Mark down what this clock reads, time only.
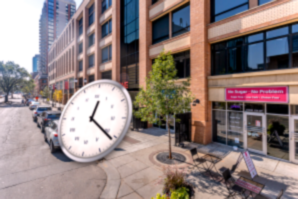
12:21
